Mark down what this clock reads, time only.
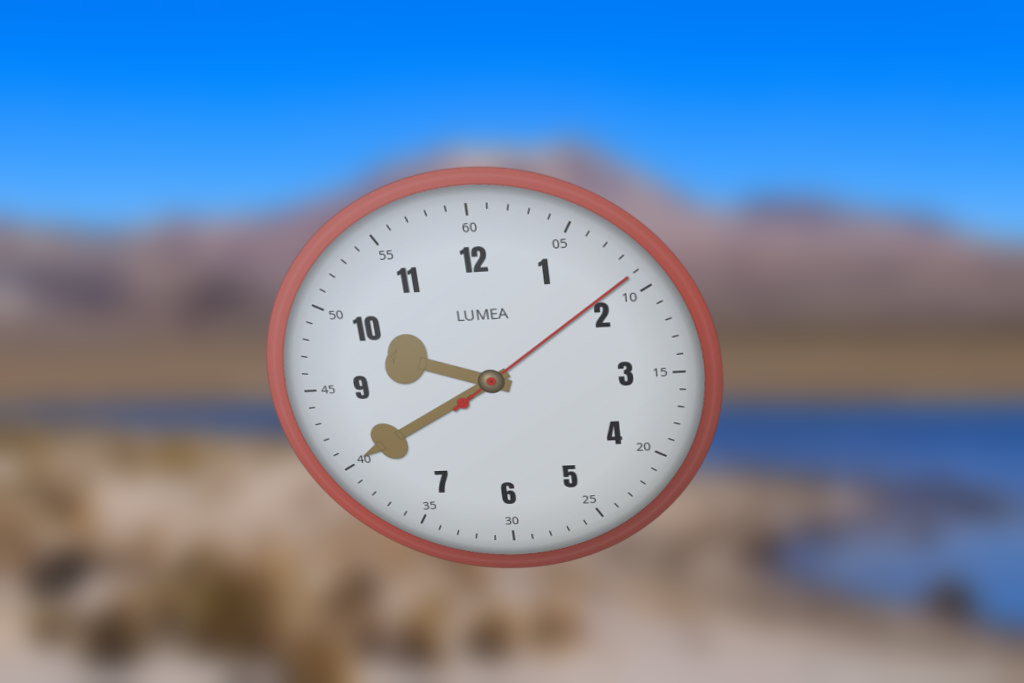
9:40:09
